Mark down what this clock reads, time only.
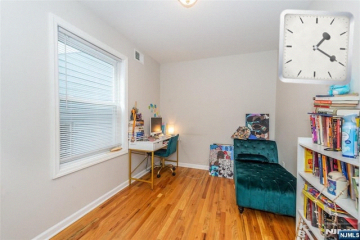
1:20
